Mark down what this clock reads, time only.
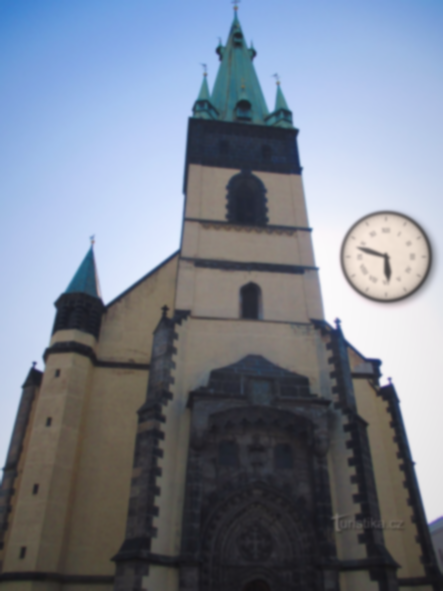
5:48
